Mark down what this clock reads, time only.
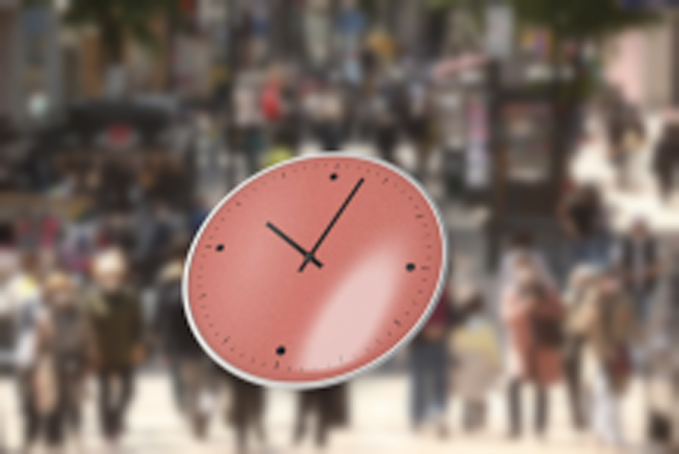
10:03
